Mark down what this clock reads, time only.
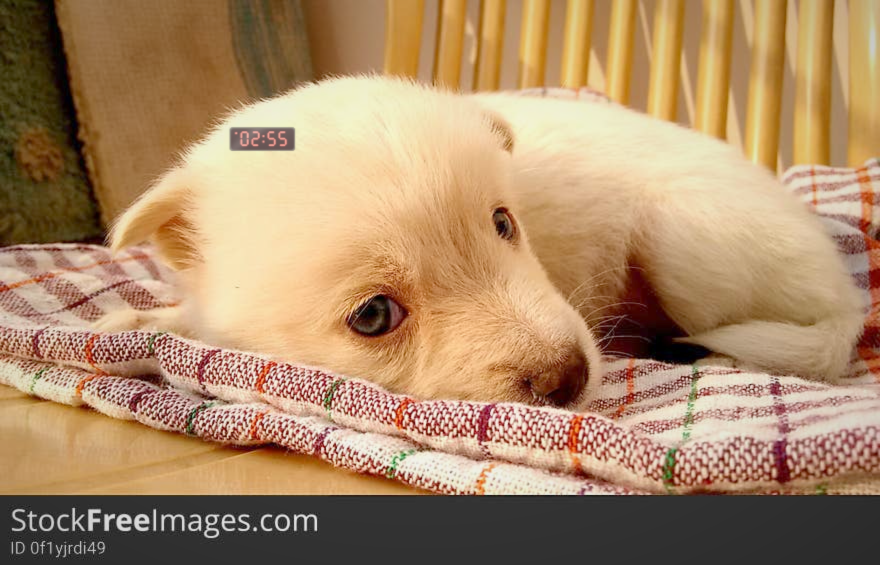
2:55
